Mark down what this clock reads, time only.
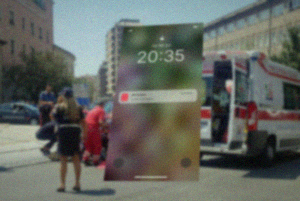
20:35
